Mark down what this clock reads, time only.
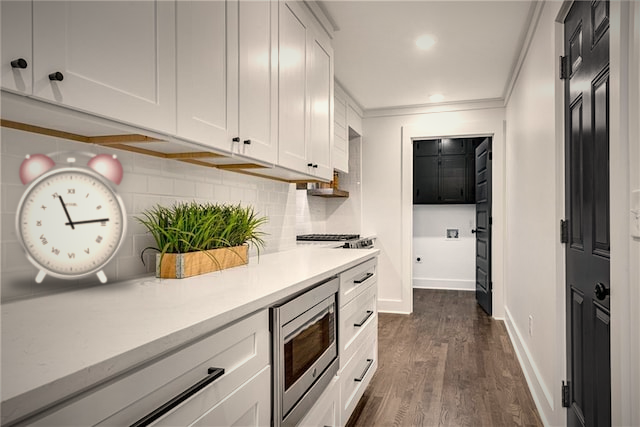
11:14
